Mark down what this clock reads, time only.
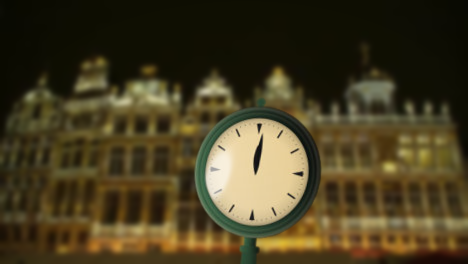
12:01
